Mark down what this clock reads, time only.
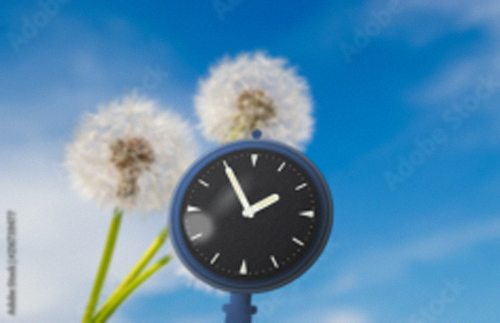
1:55
